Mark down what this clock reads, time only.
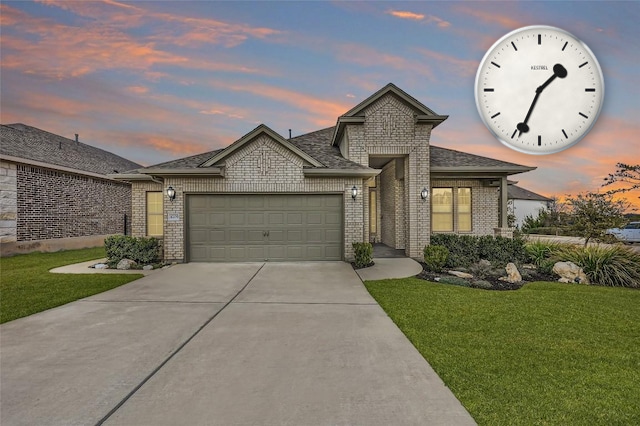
1:34
